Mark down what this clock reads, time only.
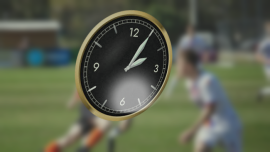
2:05
